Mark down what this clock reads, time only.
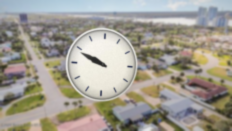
9:49
